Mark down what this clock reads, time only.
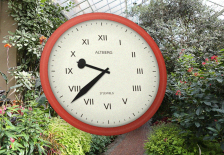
9:38
